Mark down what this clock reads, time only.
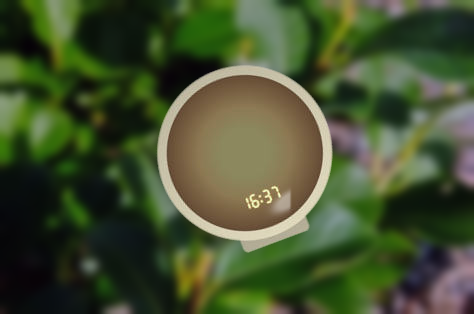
16:37
